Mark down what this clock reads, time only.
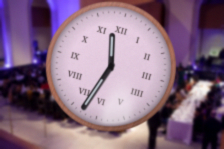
11:33
